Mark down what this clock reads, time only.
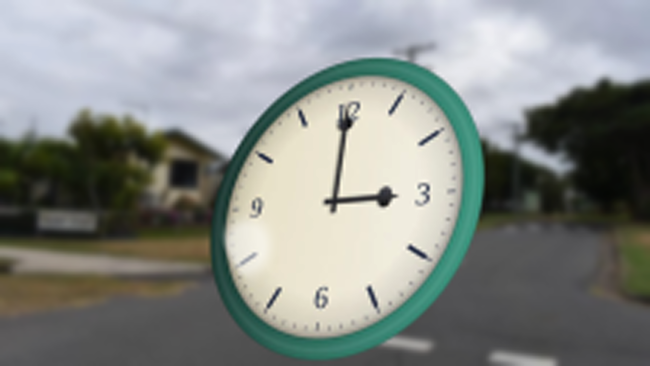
3:00
